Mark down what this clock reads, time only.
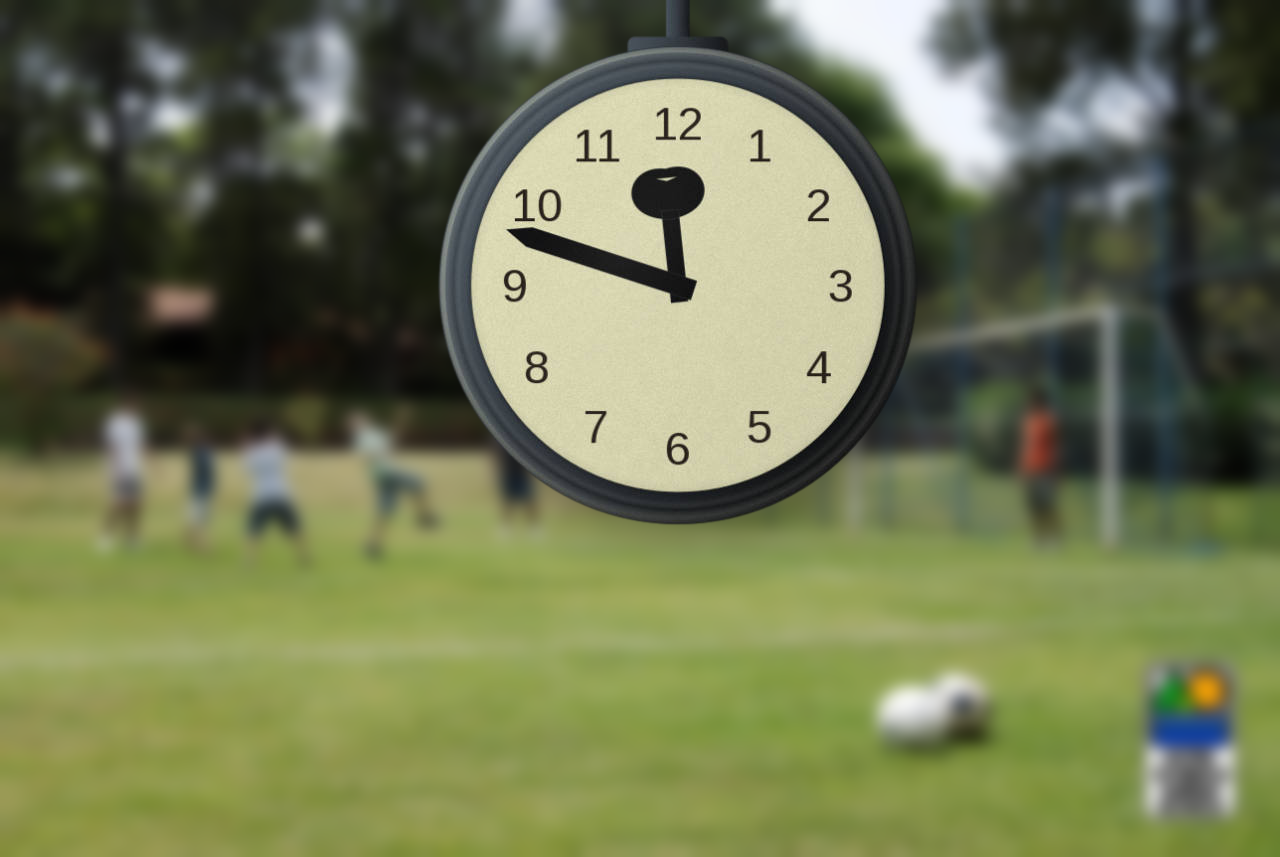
11:48
